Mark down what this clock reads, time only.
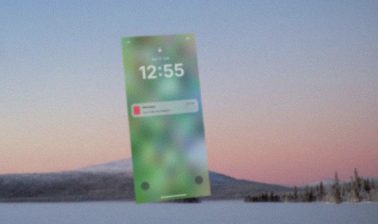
12:55
